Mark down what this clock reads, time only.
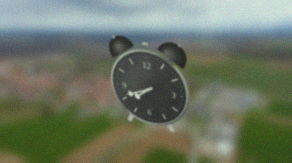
7:41
